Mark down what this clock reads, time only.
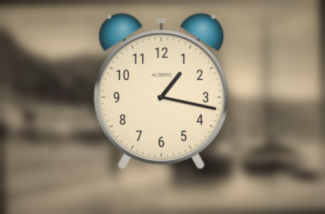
1:17
